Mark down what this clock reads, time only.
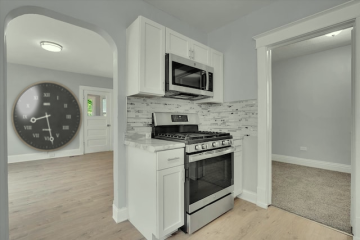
8:28
